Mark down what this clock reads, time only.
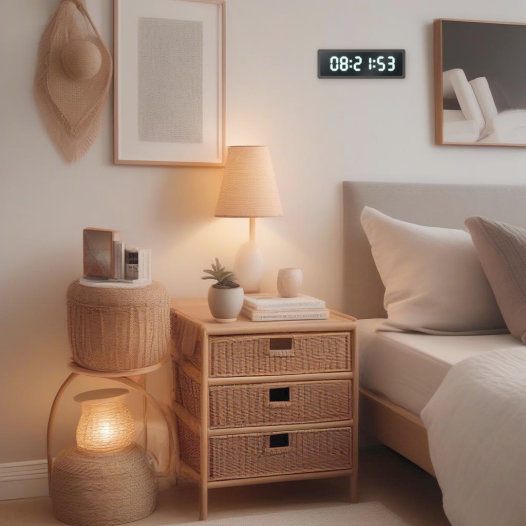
8:21:53
